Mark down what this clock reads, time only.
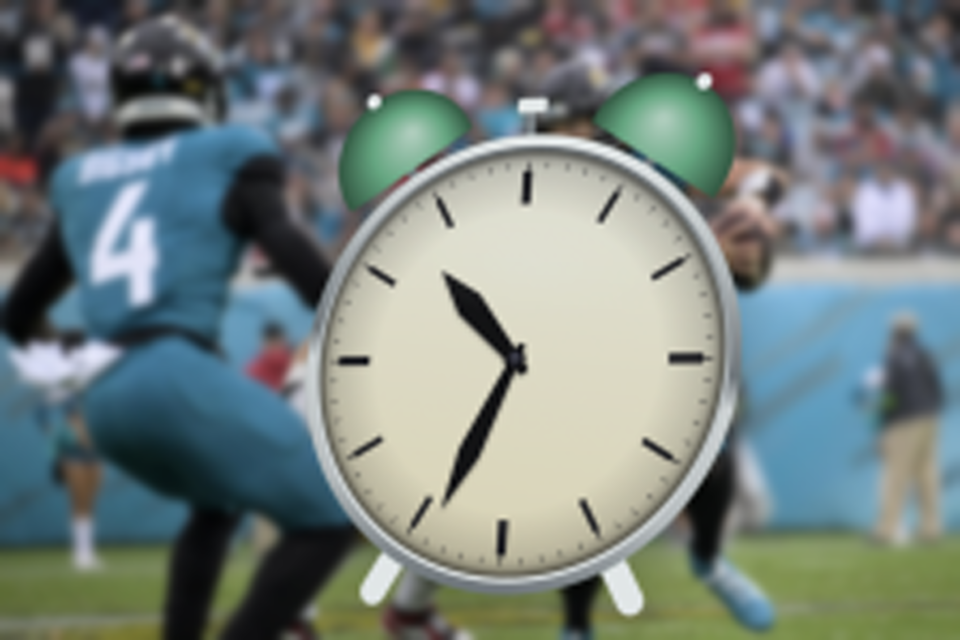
10:34
